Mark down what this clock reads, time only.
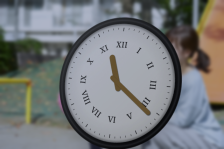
11:21
